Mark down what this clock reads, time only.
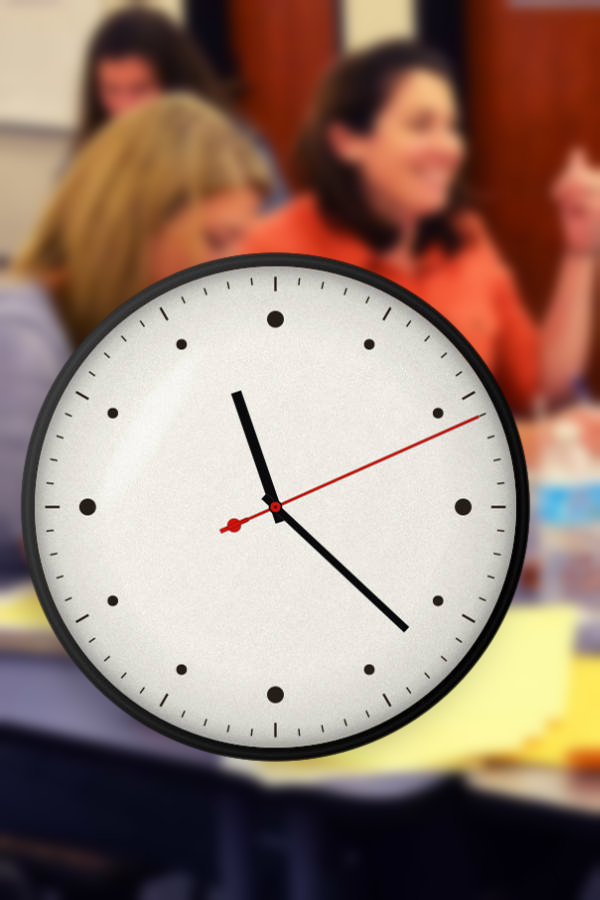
11:22:11
